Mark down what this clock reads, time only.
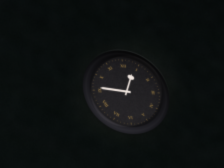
12:46
